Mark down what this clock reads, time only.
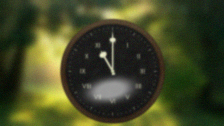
11:00
